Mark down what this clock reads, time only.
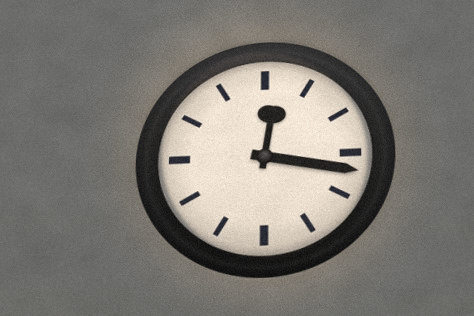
12:17
